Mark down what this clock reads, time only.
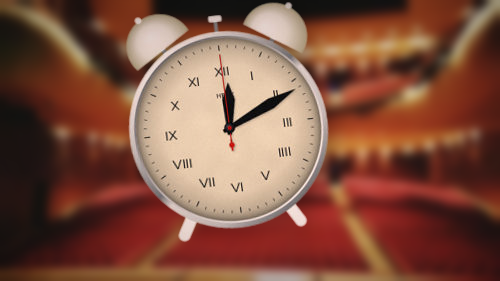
12:11:00
